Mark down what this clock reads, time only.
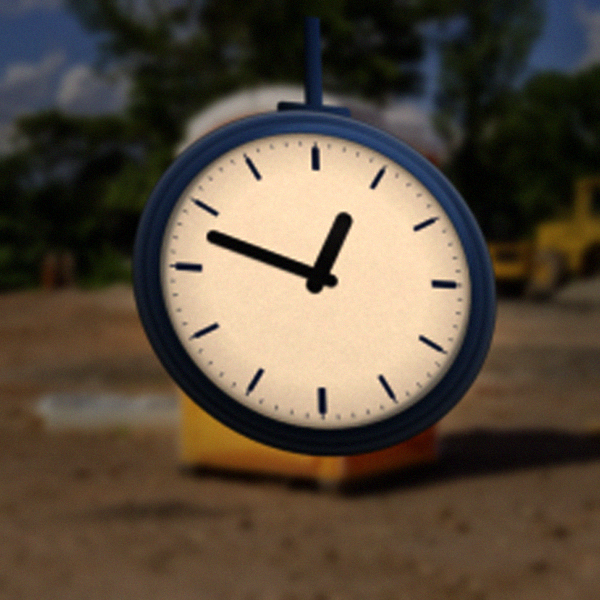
12:48
